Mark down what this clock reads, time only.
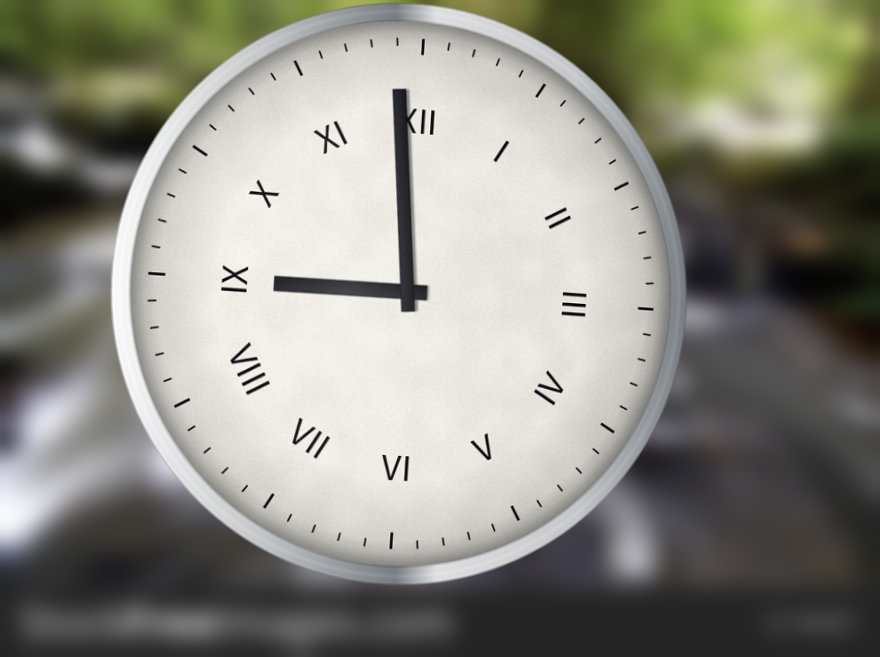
8:59
